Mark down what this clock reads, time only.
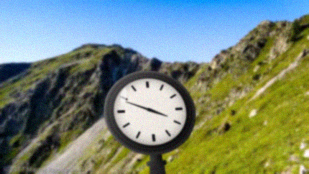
3:49
